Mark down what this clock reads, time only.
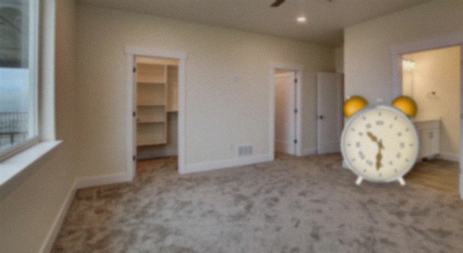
10:31
